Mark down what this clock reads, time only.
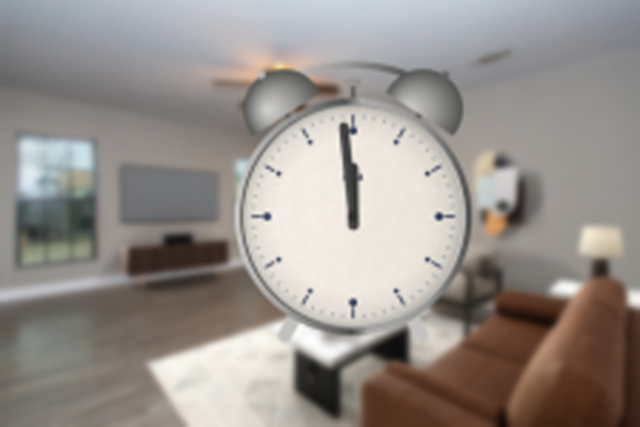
11:59
